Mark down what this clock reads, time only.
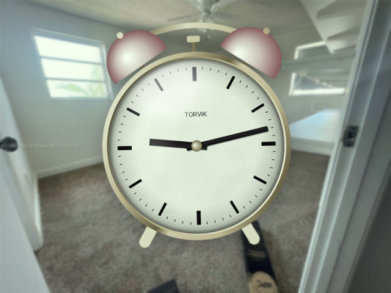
9:13
